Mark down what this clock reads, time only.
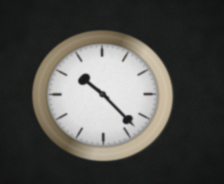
10:23
